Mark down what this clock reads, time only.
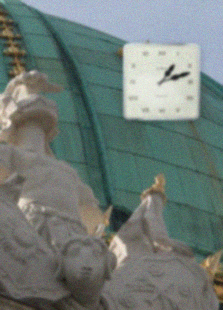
1:12
